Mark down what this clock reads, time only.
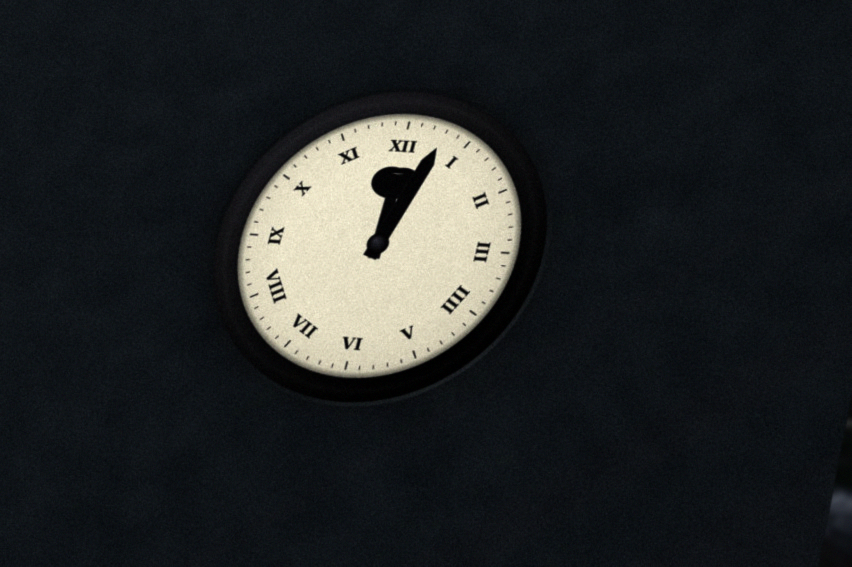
12:03
